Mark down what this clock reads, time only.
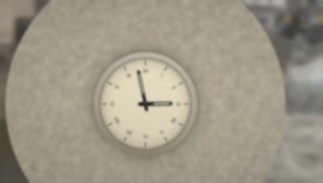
2:58
